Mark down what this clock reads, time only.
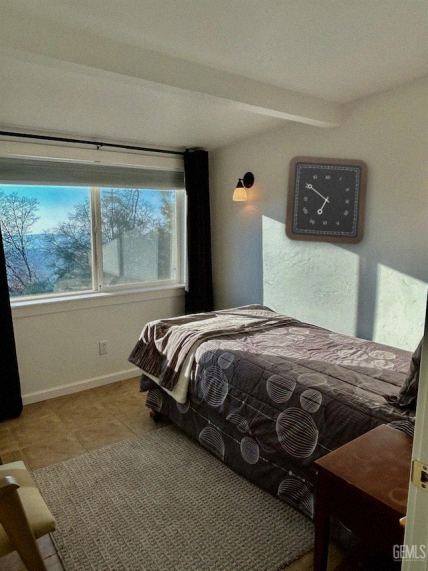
6:51
